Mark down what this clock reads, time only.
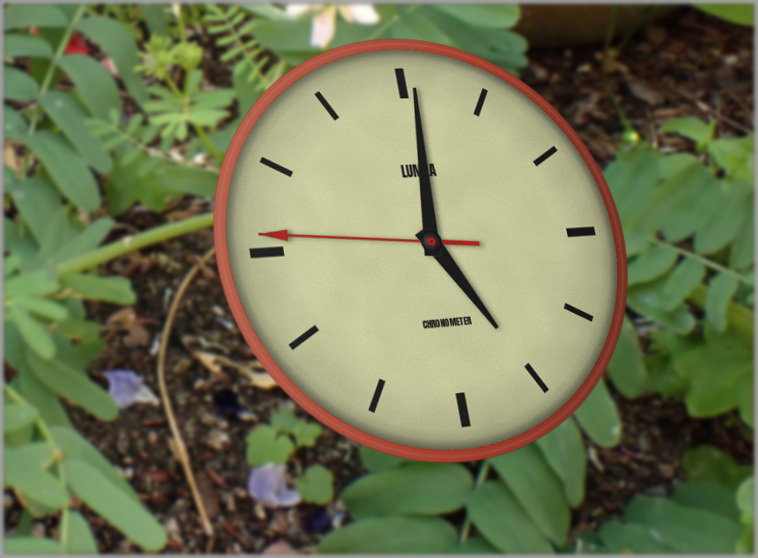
5:00:46
